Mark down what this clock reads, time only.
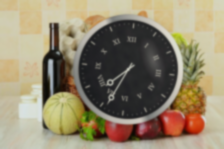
7:34
